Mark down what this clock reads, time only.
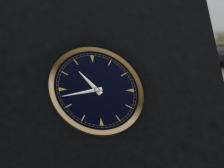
10:43
